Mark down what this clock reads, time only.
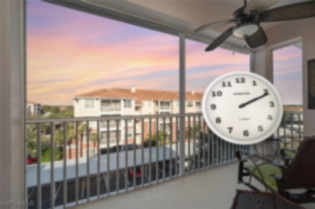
2:11
